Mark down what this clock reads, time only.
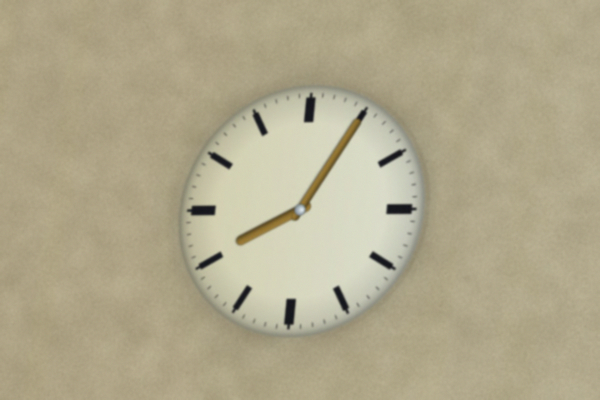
8:05
